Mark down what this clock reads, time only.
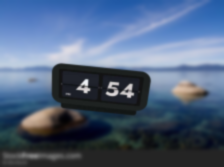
4:54
